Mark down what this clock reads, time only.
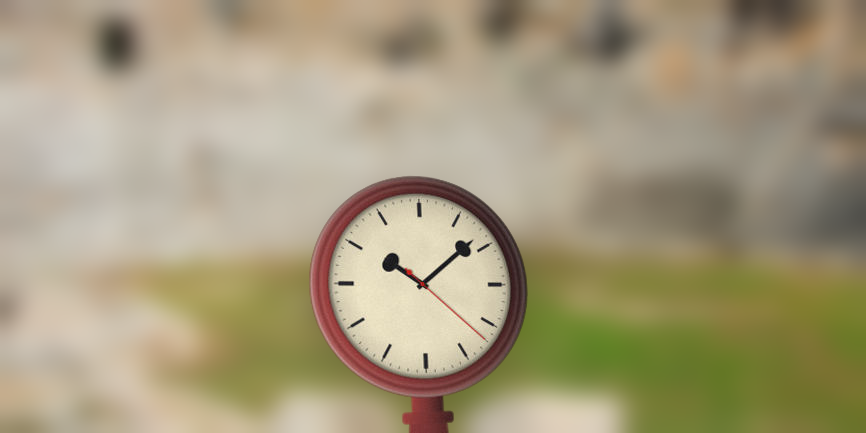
10:08:22
